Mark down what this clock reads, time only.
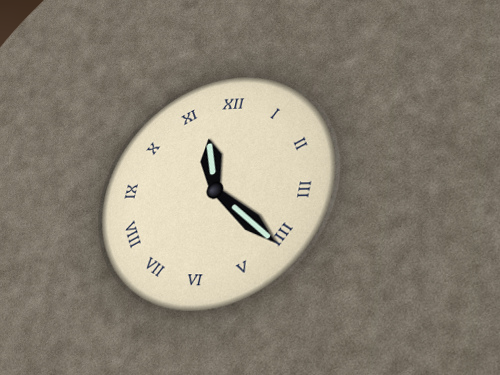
11:21
